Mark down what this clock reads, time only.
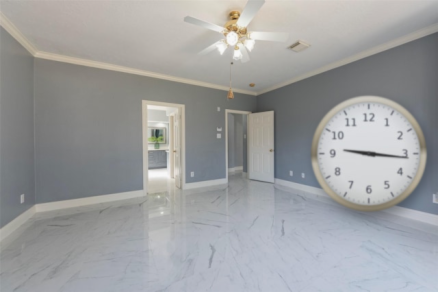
9:16
